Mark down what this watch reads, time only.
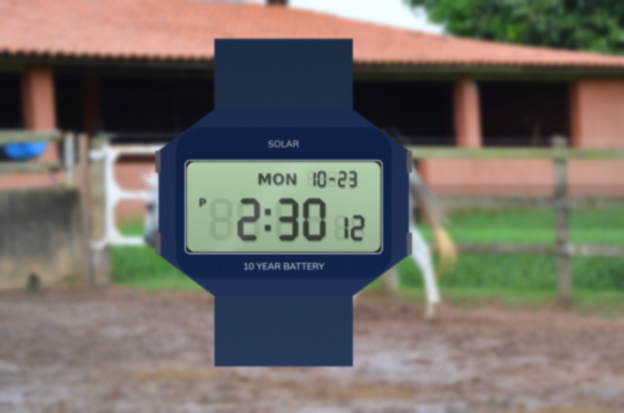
2:30:12
